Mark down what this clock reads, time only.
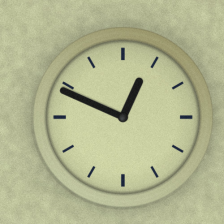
12:49
